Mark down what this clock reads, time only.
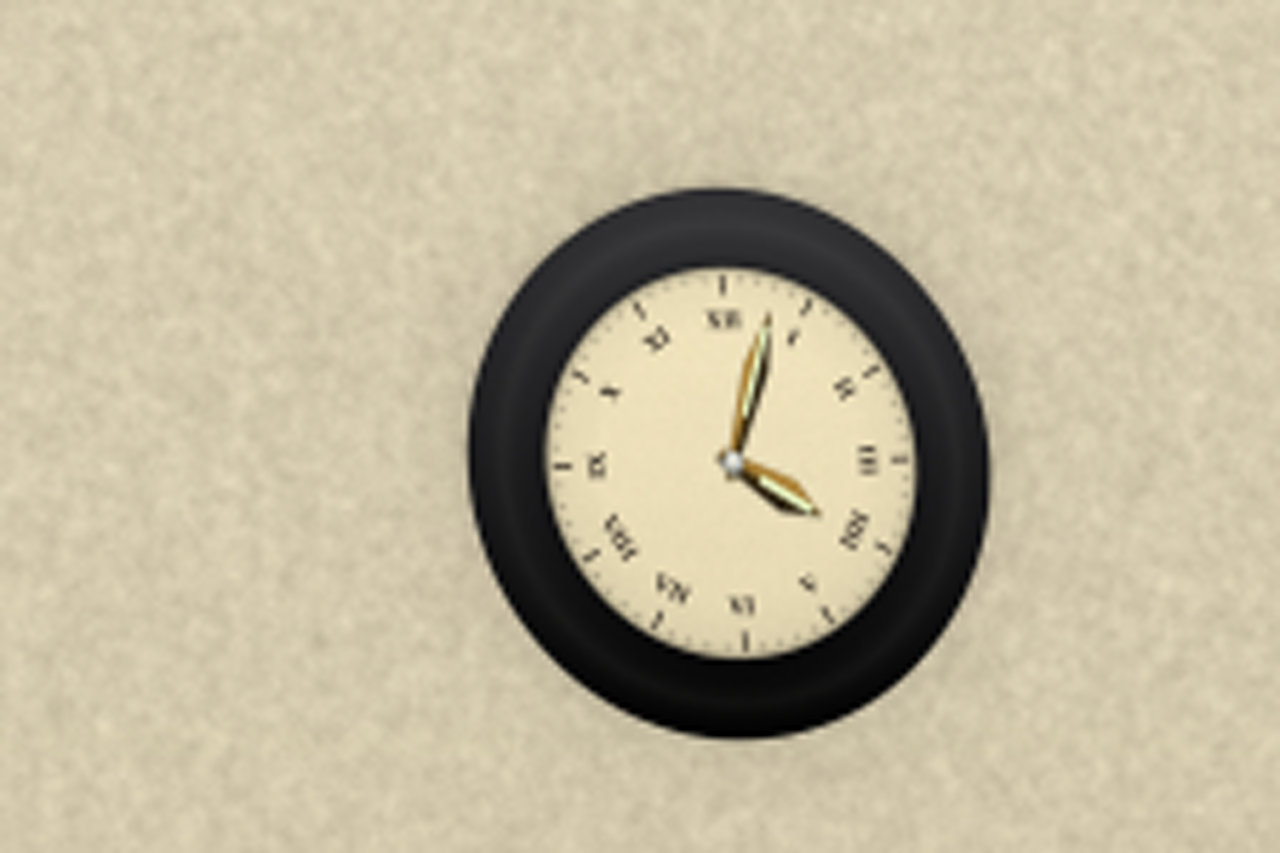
4:03
